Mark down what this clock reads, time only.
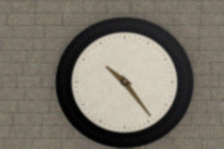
10:24
